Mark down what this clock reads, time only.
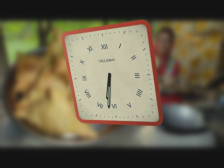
6:32
